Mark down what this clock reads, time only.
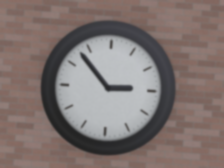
2:53
